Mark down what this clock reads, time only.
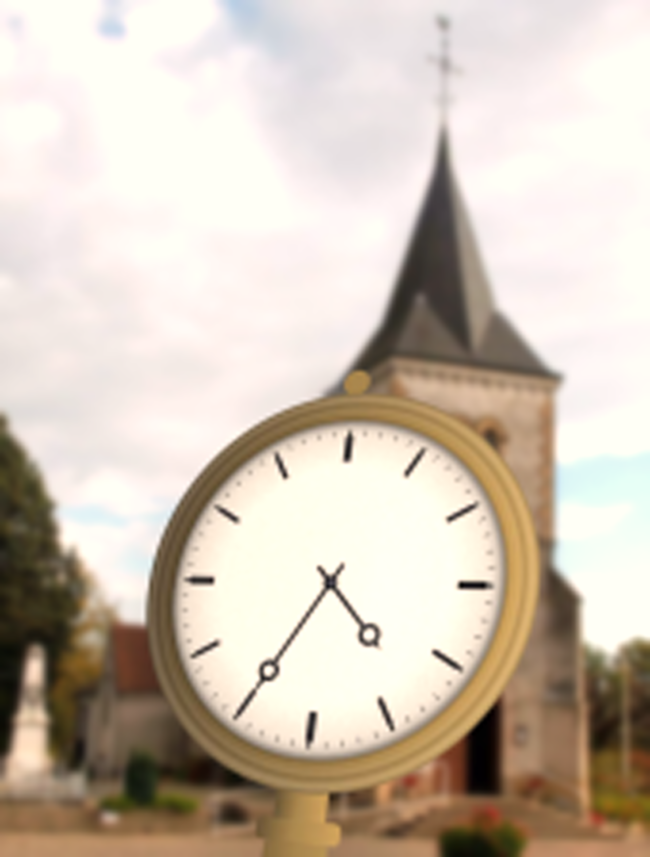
4:35
